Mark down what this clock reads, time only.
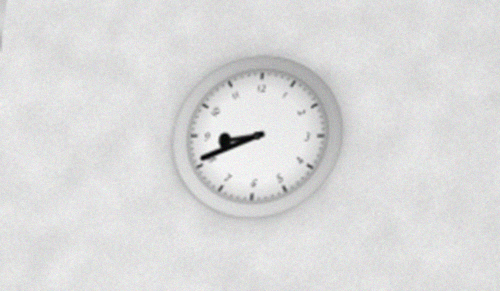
8:41
